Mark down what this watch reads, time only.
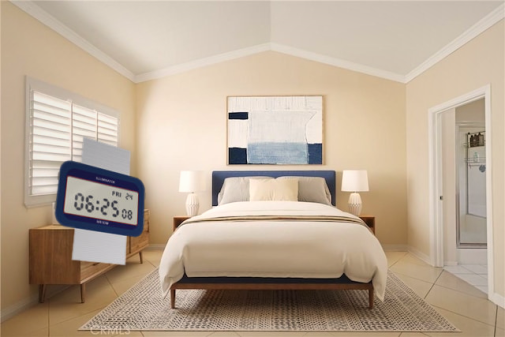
6:25:08
